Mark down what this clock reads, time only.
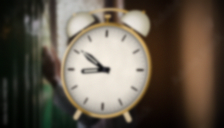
8:51
